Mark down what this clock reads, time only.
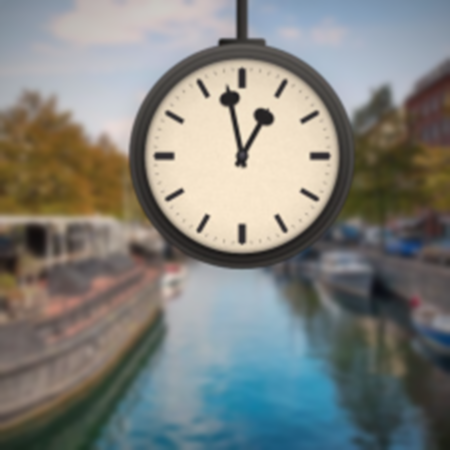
12:58
